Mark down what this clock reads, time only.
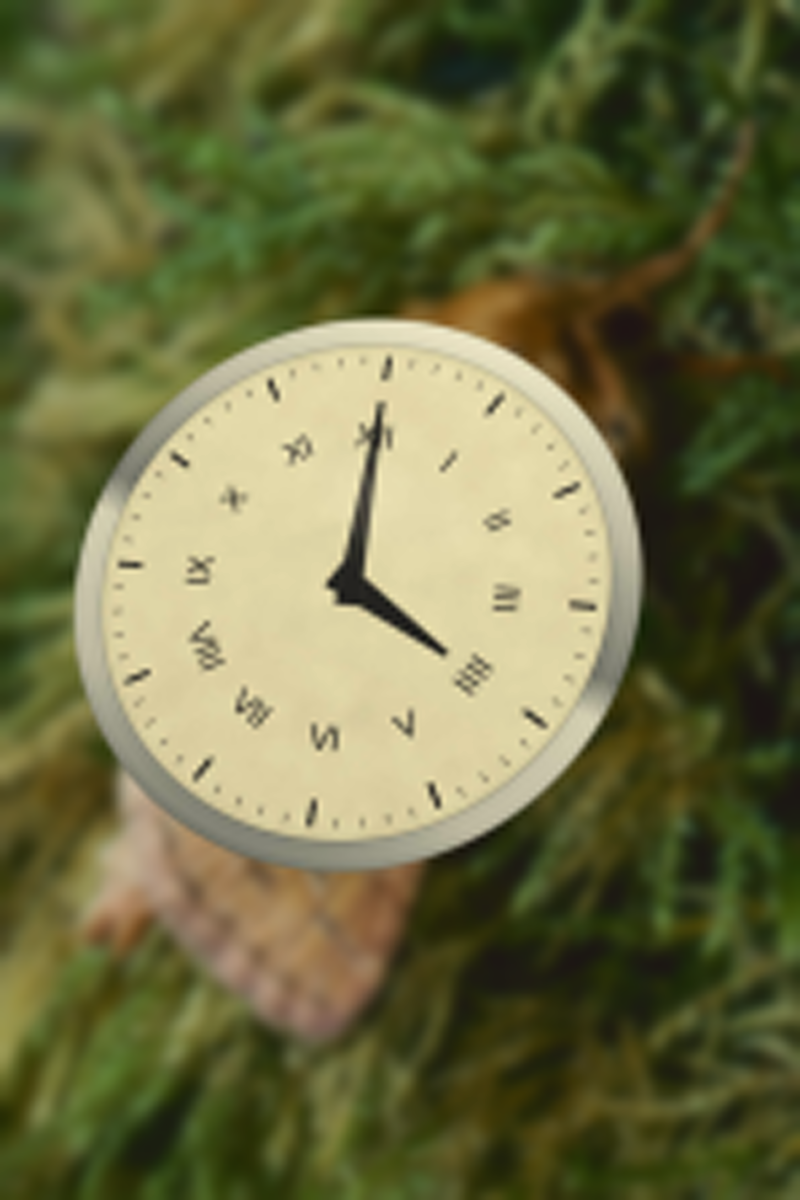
4:00
